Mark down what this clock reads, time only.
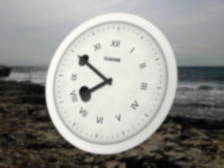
7:50
